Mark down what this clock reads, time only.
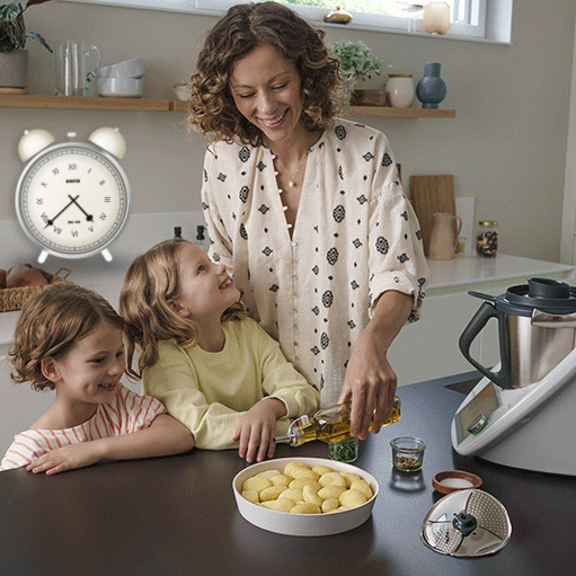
4:38
